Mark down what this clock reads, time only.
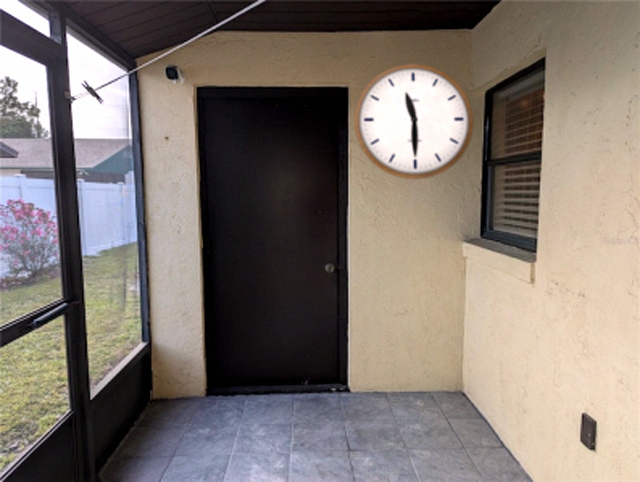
11:30
